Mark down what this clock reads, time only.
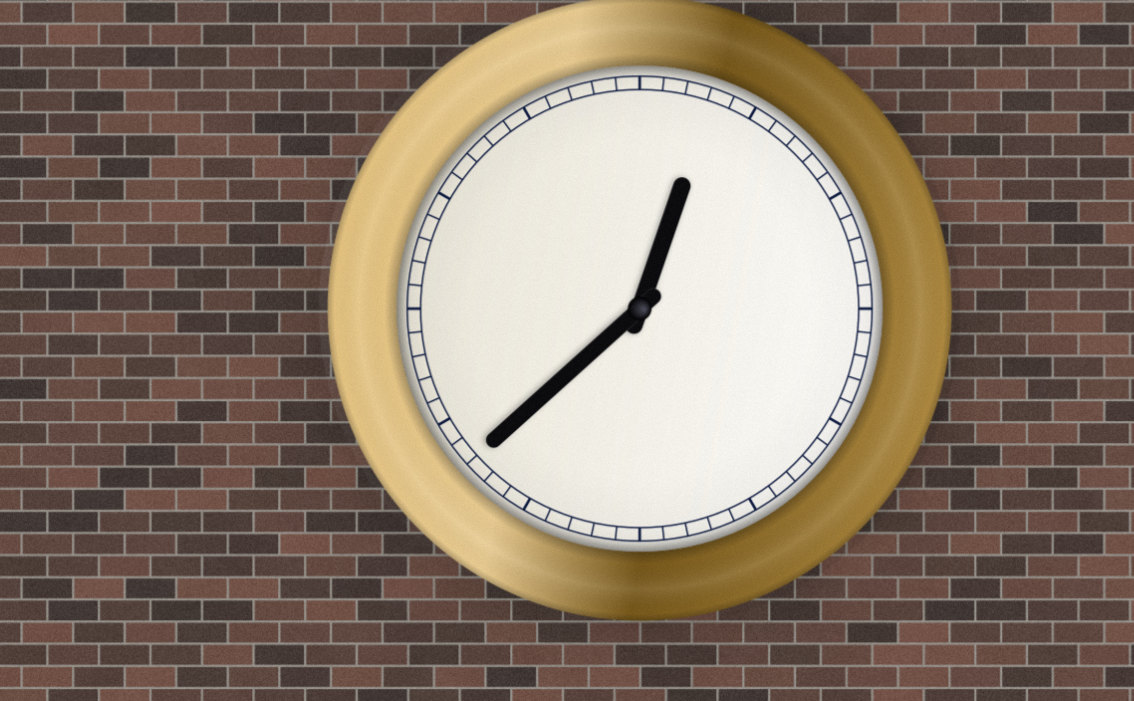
12:38
